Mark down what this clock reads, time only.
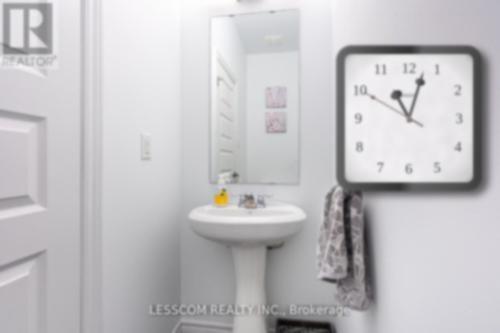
11:02:50
